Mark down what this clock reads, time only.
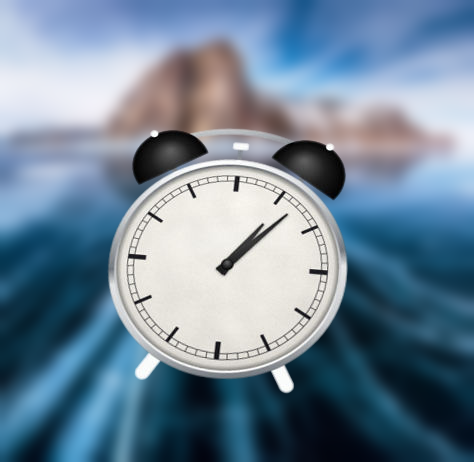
1:07
